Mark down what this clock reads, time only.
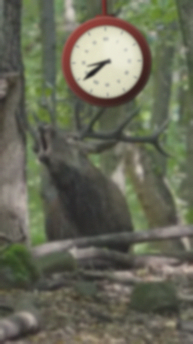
8:39
